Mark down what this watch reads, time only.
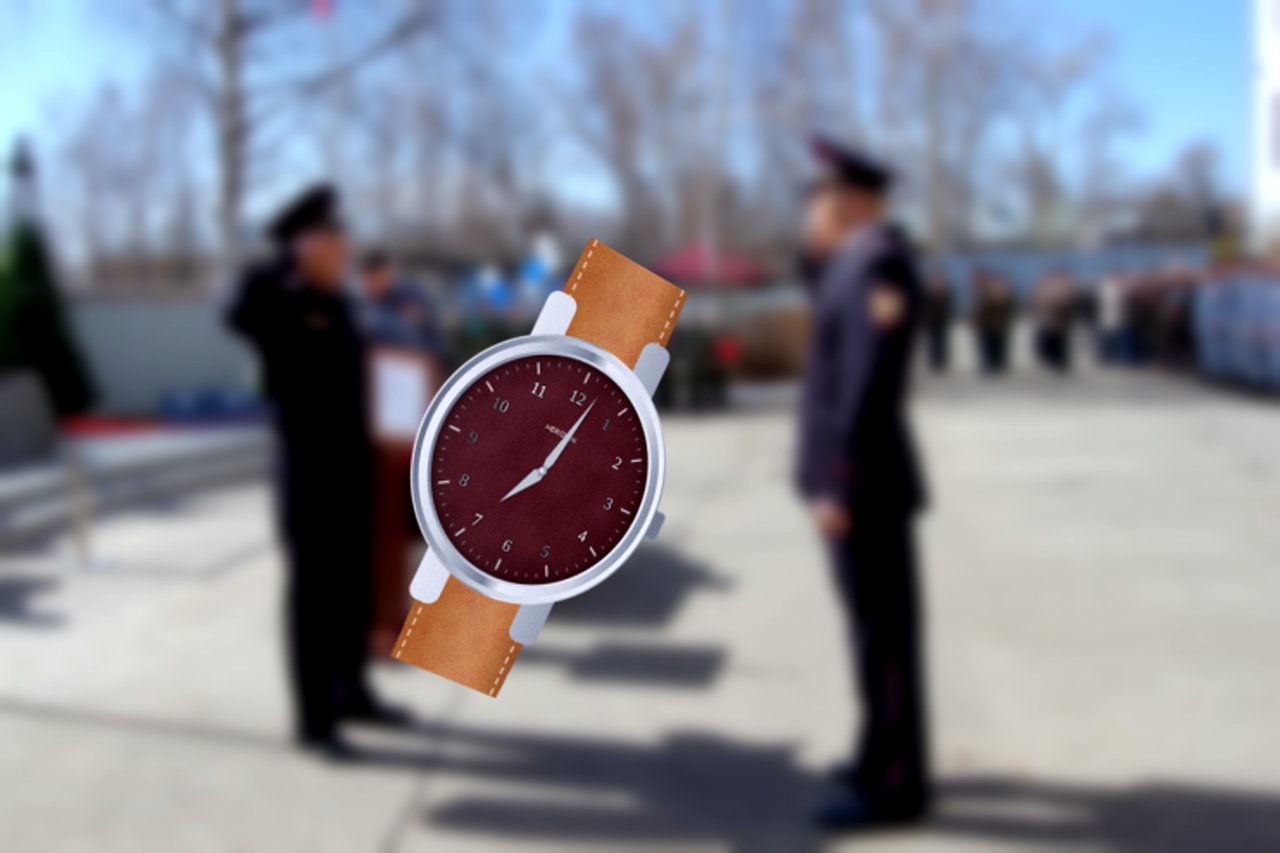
7:02
